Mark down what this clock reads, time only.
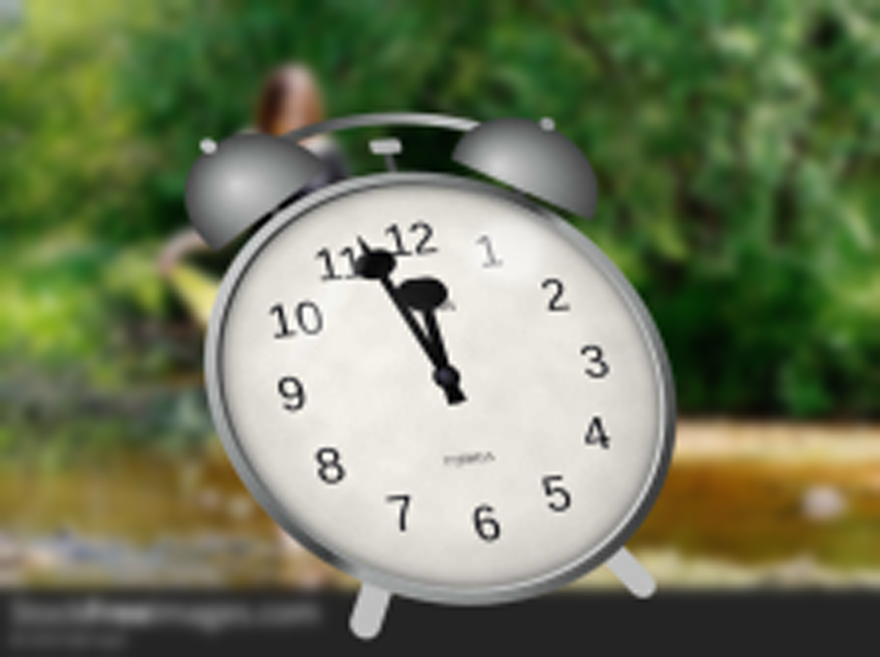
11:57
